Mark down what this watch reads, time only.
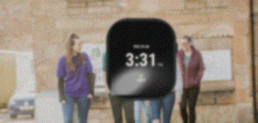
3:31
